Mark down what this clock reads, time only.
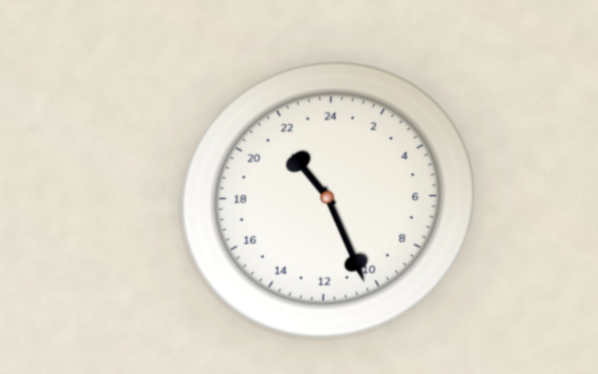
21:26
